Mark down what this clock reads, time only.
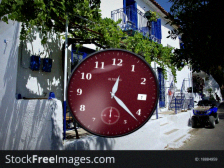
12:22
